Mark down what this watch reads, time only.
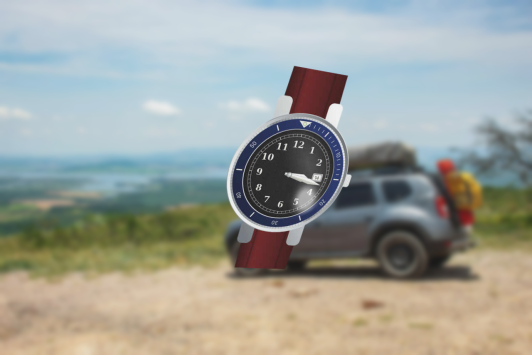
3:17
